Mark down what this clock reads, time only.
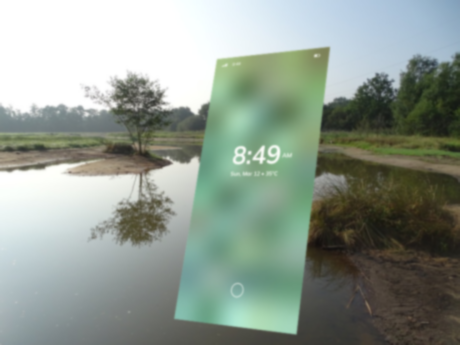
8:49
